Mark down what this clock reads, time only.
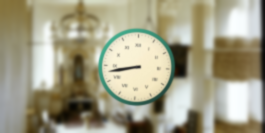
8:43
